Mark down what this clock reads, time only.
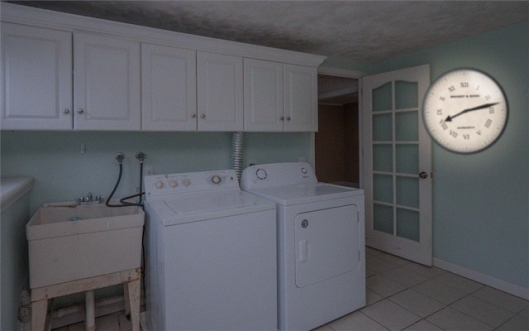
8:13
